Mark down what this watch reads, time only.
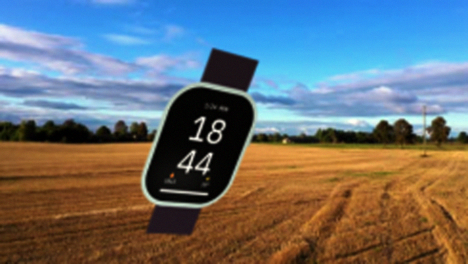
18:44
